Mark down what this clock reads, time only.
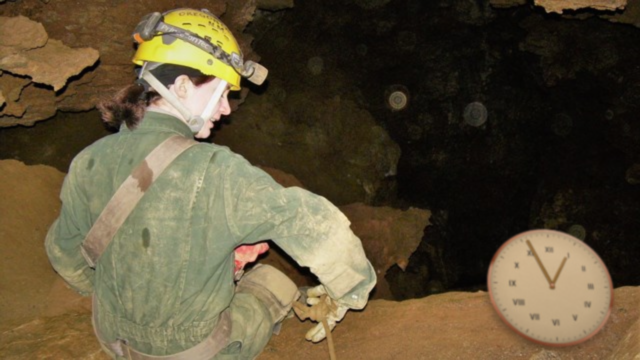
12:56
